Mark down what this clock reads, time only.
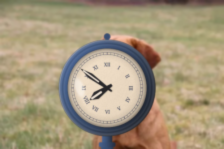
7:51
